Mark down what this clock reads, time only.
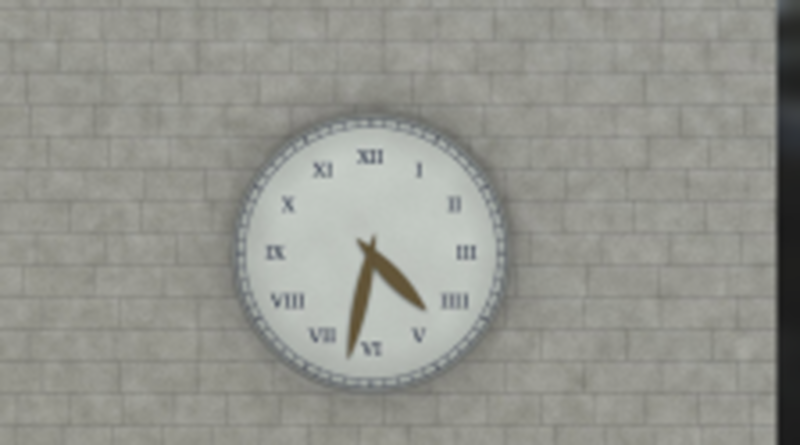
4:32
